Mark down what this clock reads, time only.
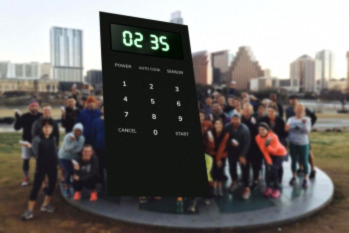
2:35
